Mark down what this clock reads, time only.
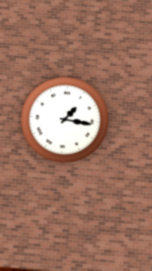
1:16
